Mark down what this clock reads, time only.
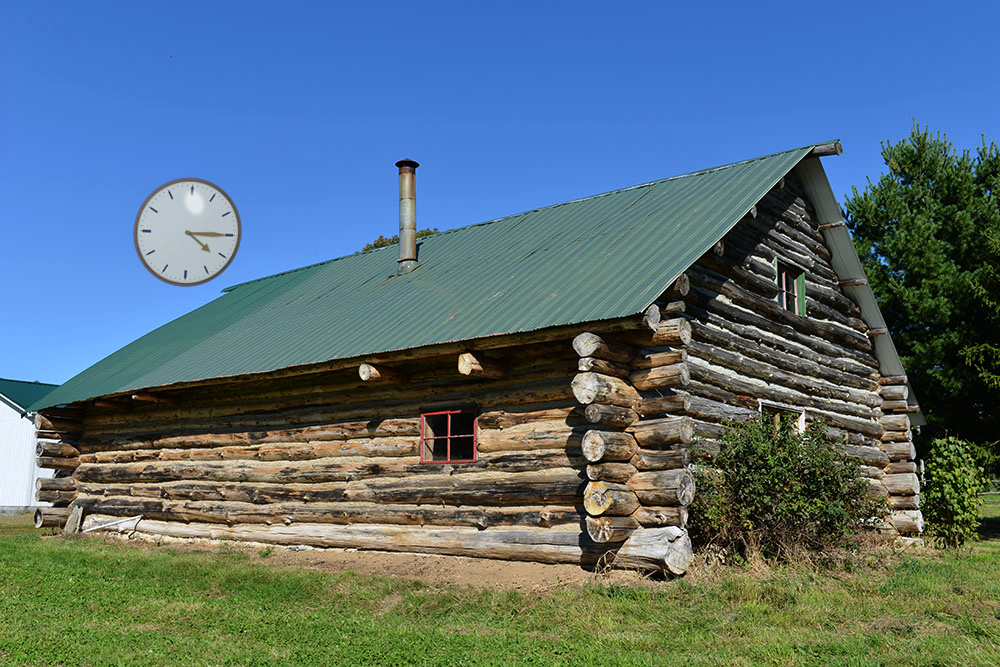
4:15
